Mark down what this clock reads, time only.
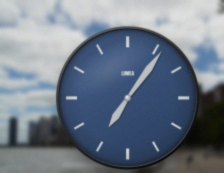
7:06
